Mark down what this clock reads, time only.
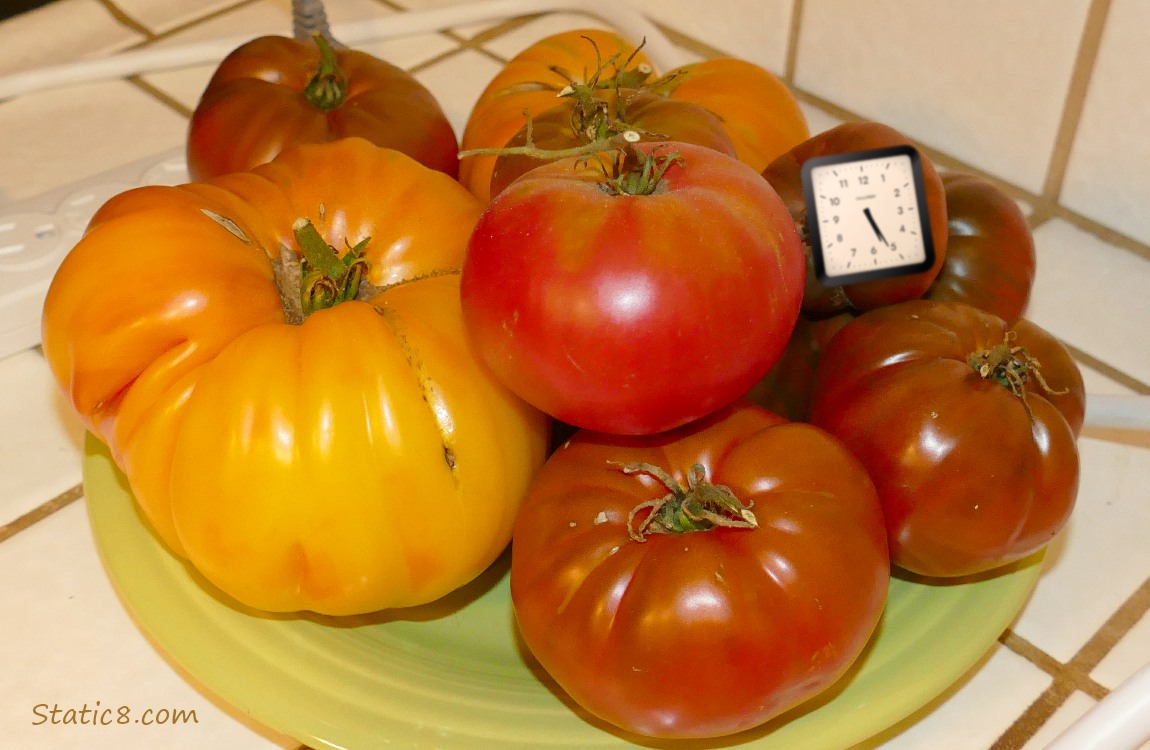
5:26
